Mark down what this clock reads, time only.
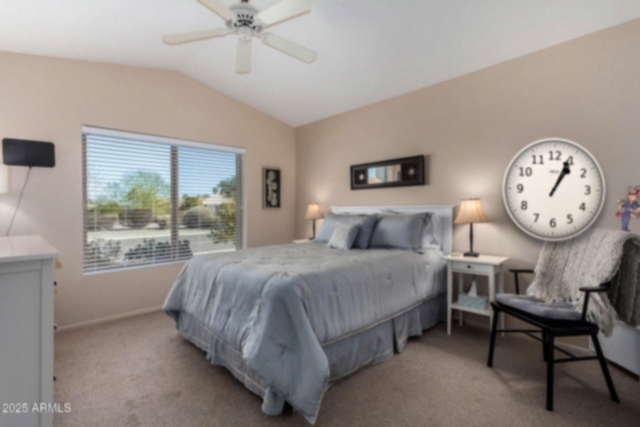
1:04
